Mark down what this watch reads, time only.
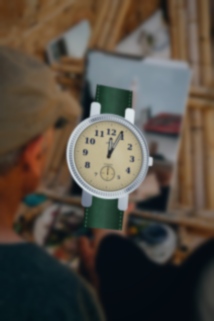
12:04
